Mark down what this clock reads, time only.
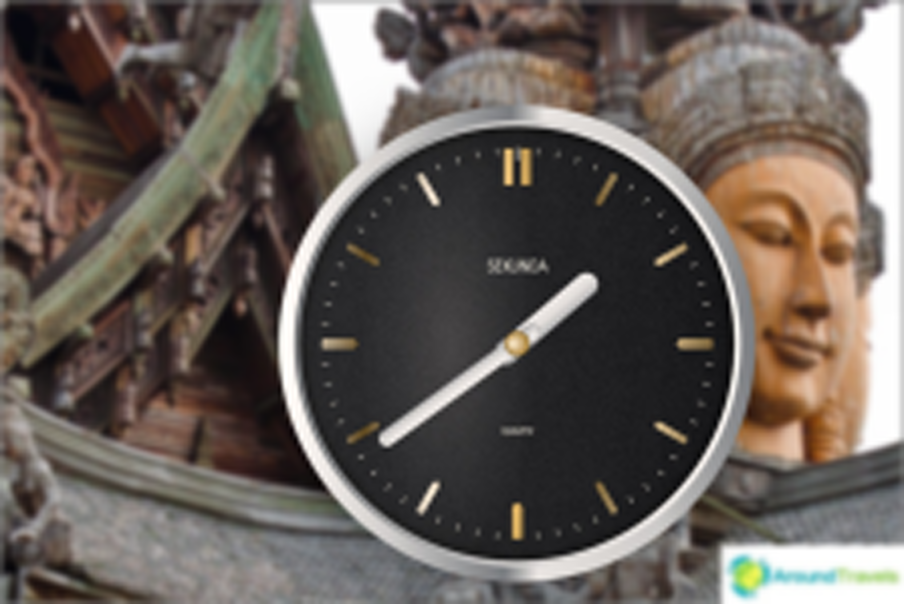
1:39
